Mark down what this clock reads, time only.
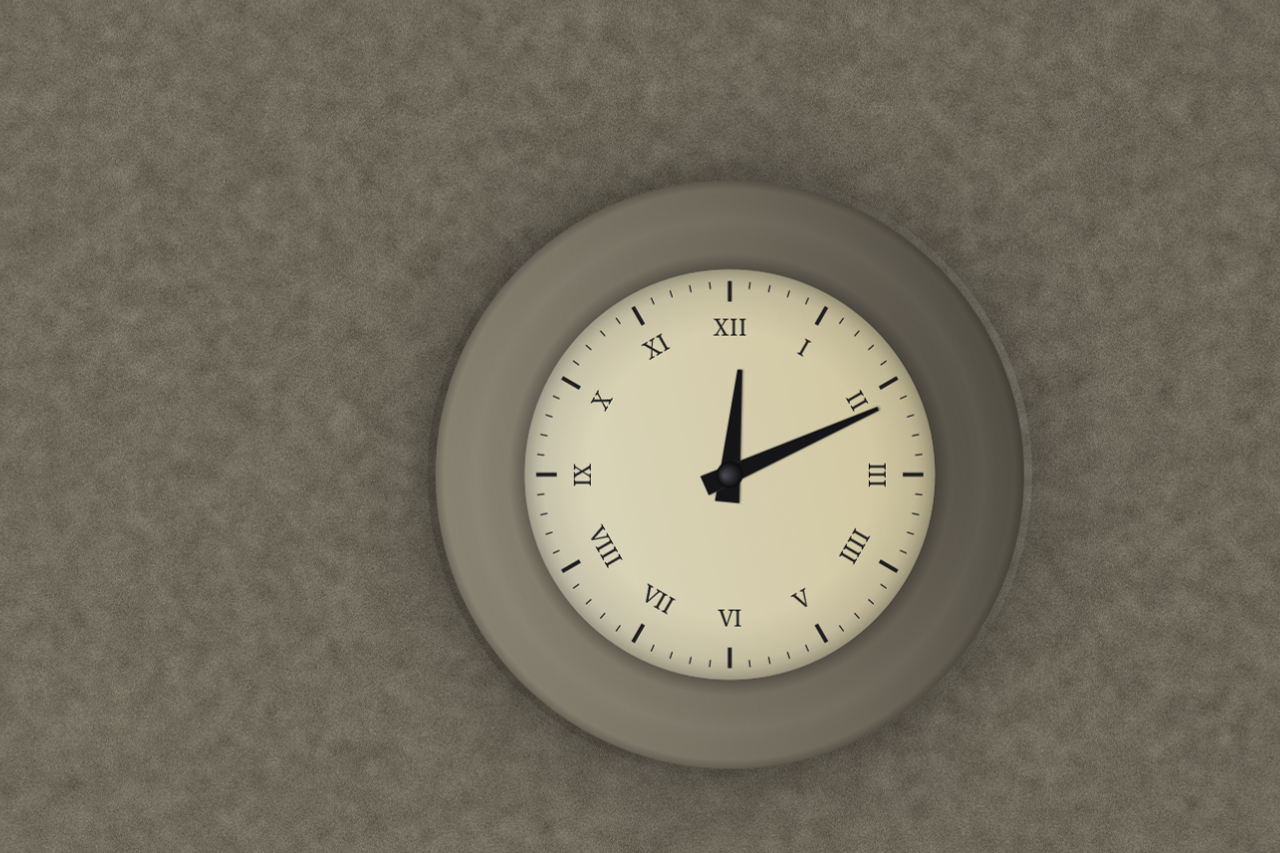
12:11
